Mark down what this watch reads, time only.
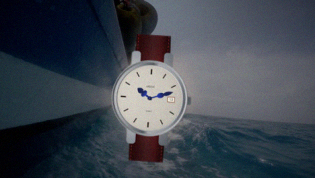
10:12
